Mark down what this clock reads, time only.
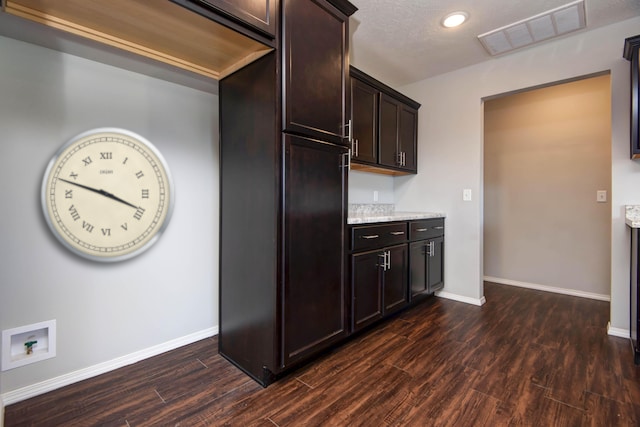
3:48
